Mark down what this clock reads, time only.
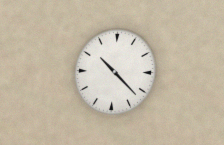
10:22
